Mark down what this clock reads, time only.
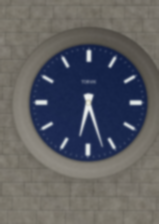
6:27
